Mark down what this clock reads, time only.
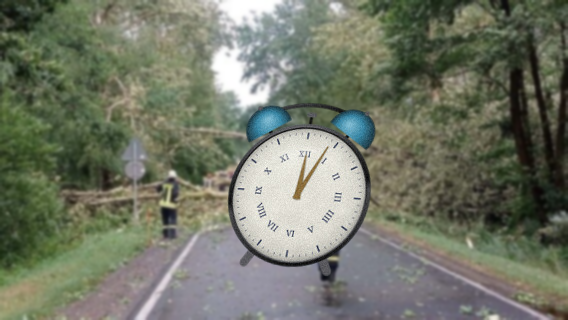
12:04
